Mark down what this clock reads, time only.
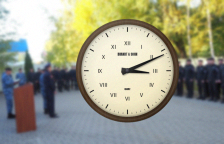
3:11
